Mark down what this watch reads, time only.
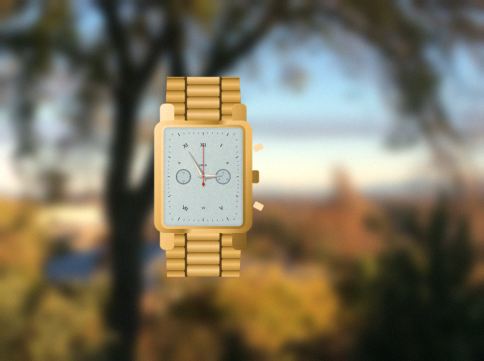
2:55
